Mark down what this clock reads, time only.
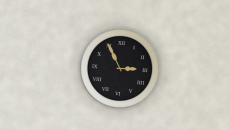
2:55
